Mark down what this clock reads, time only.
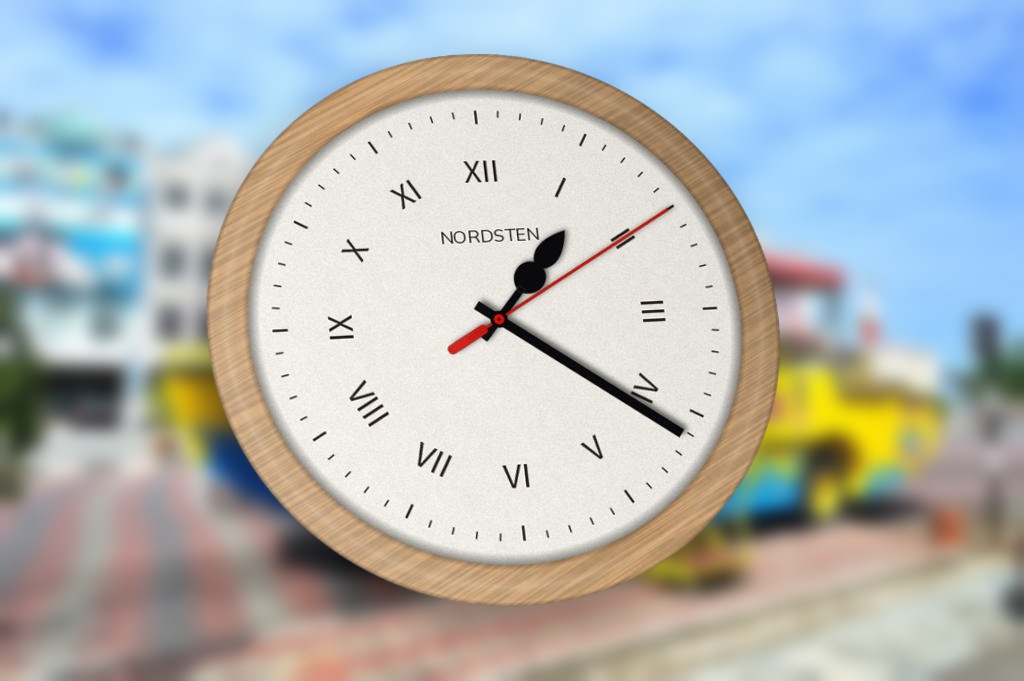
1:21:10
